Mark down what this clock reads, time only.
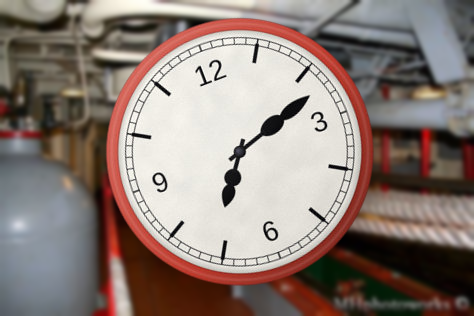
7:12
